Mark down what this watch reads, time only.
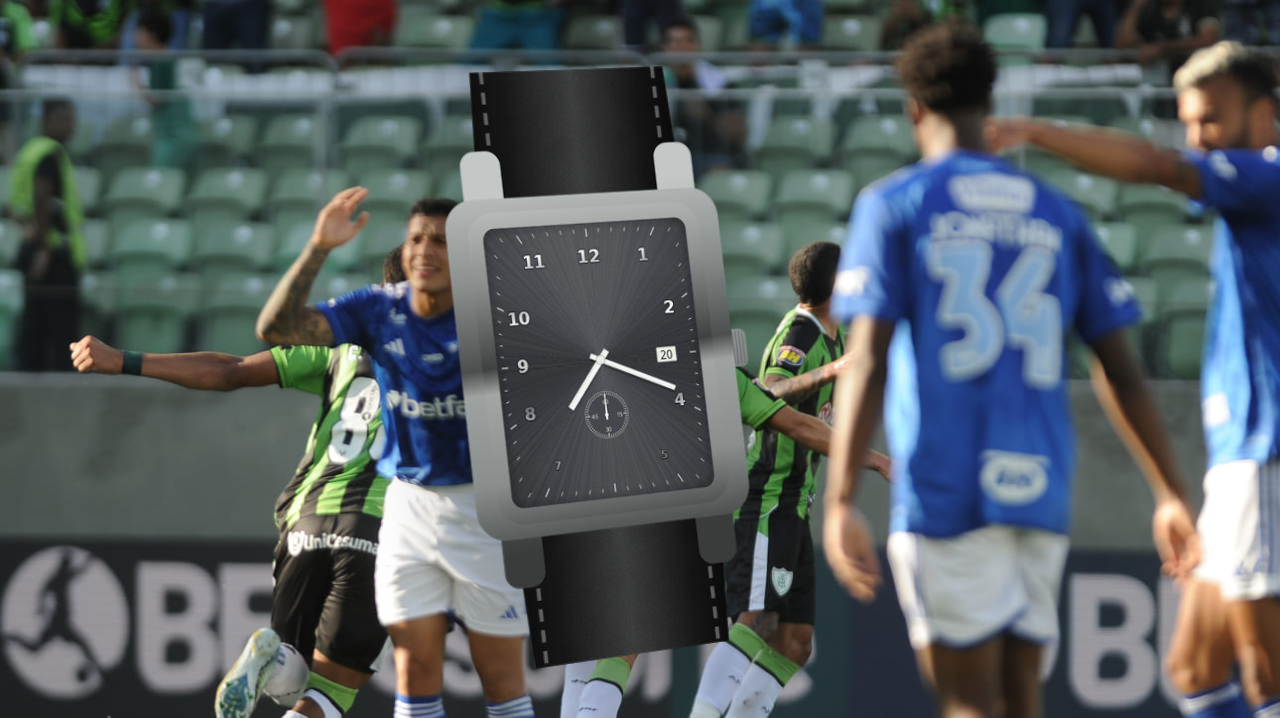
7:19
